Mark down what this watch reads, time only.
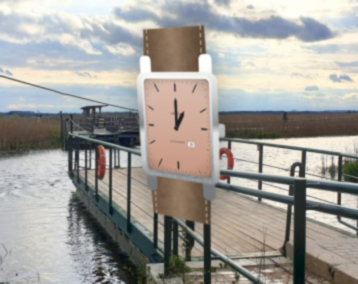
1:00
